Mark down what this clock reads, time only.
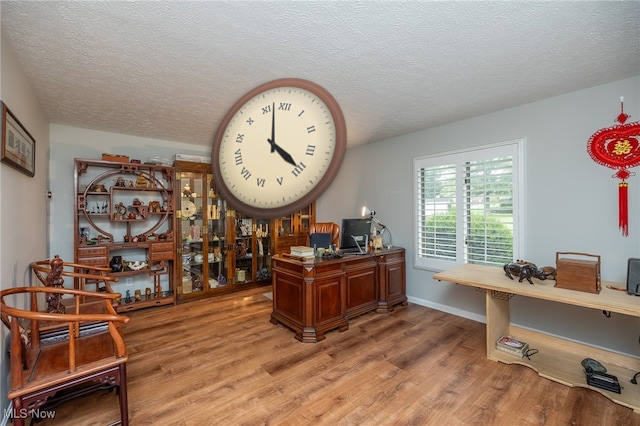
3:57
